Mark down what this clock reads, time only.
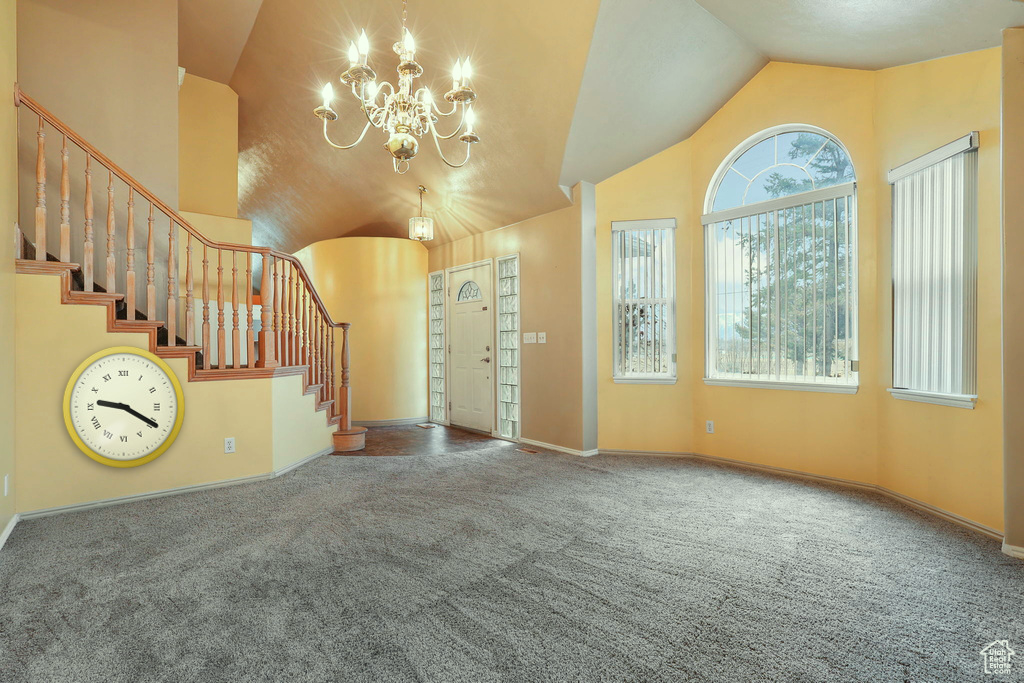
9:20
